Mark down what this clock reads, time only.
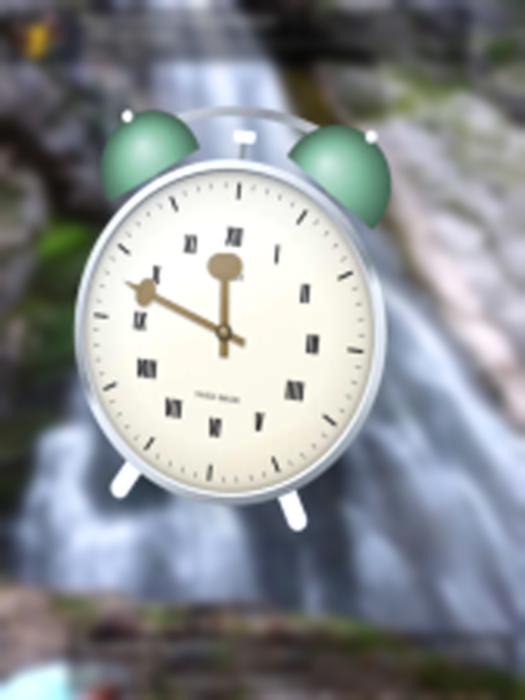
11:48
